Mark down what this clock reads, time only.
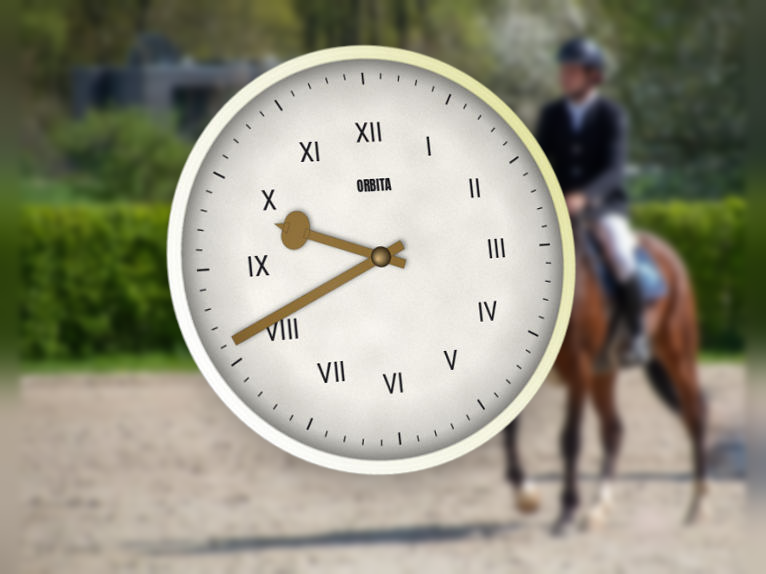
9:41
